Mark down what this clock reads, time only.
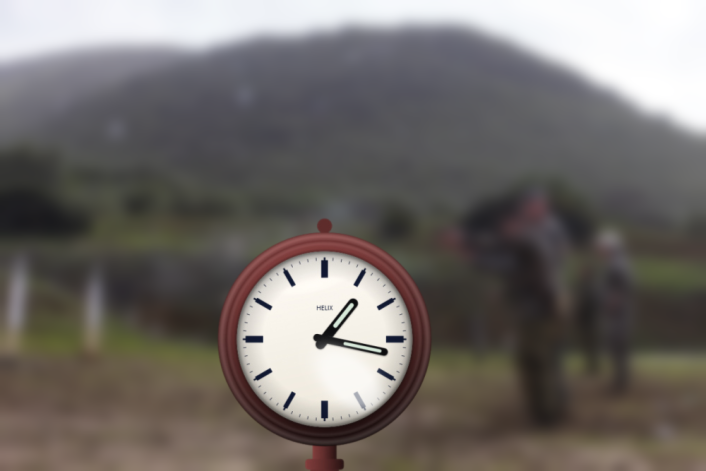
1:17
